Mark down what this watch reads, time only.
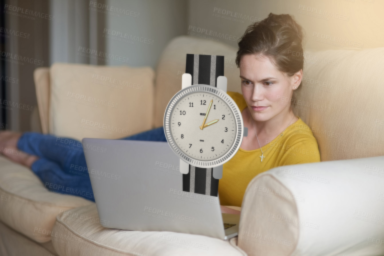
2:03
